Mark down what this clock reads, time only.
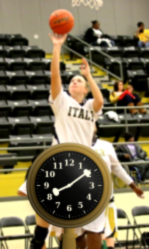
8:09
